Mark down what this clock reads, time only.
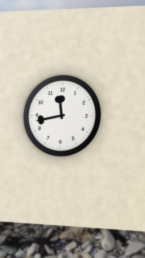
11:43
